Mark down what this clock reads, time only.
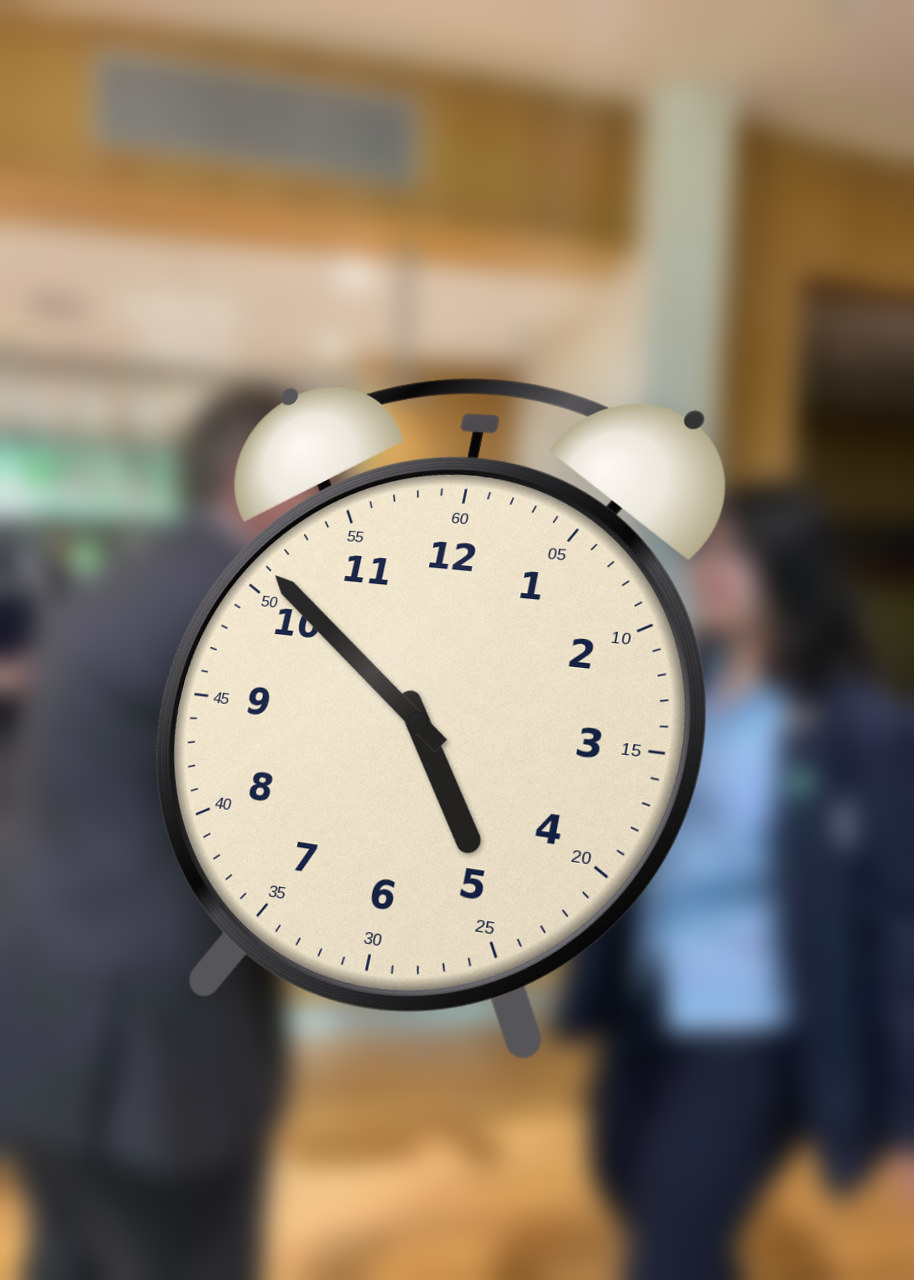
4:51
